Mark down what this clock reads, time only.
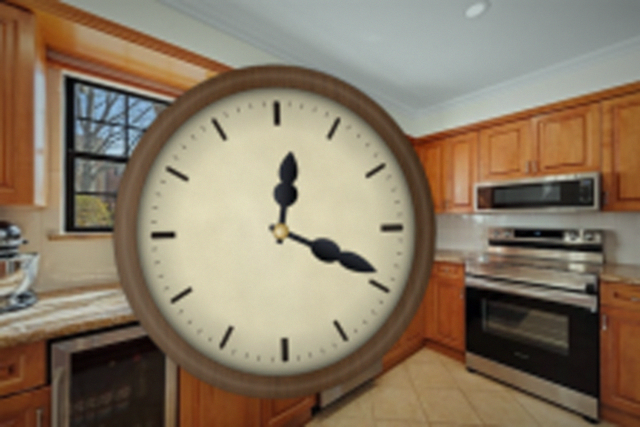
12:19
